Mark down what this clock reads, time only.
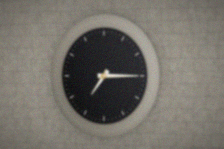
7:15
